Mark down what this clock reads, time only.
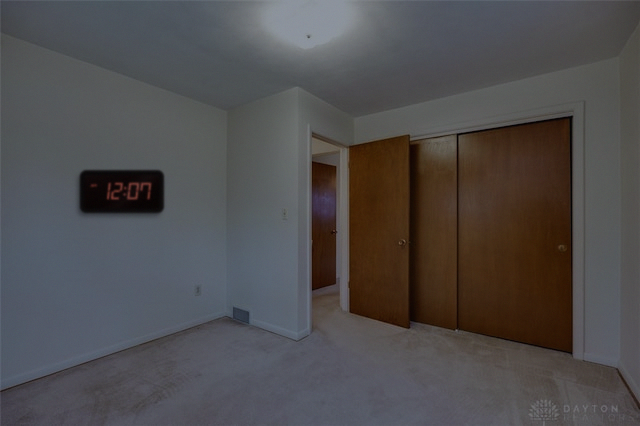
12:07
